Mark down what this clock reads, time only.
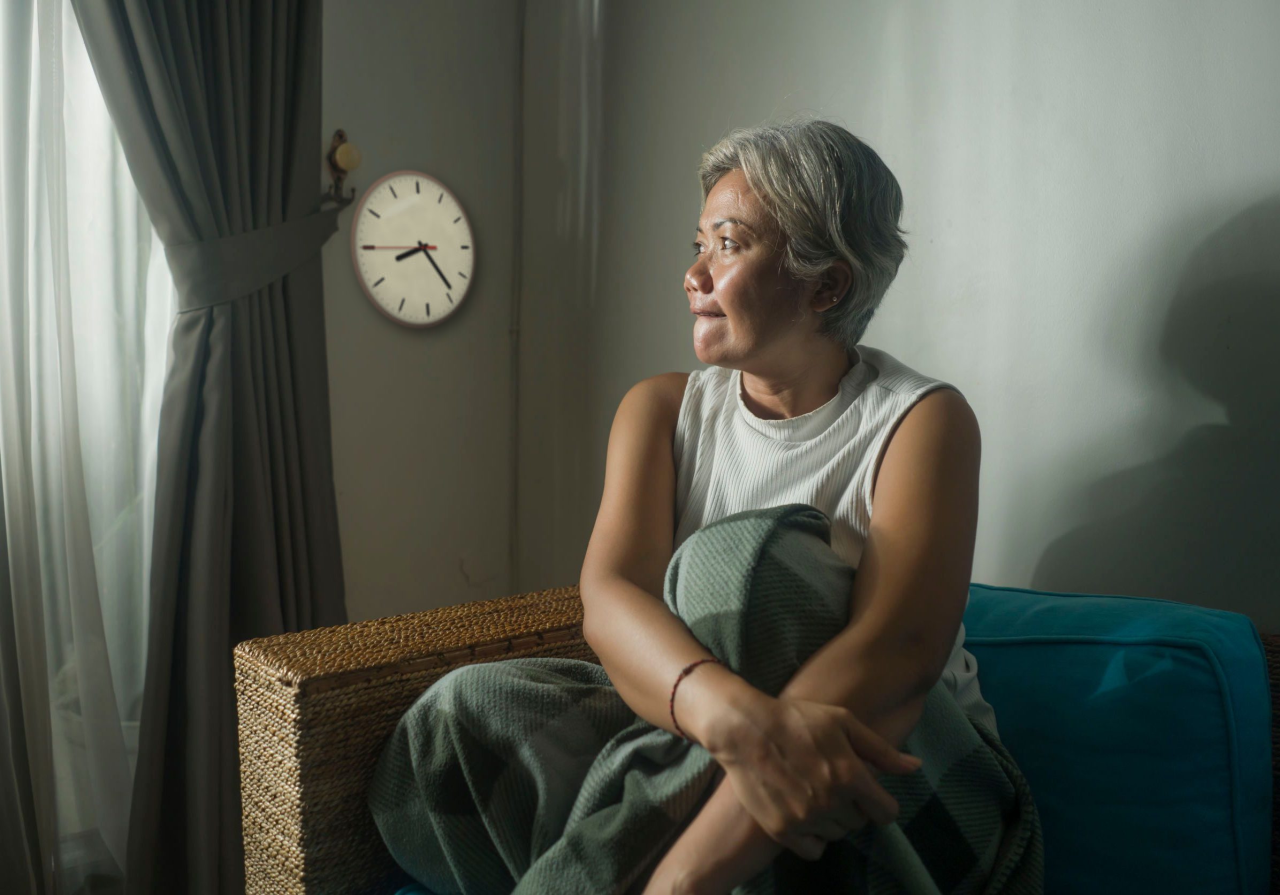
8:23:45
